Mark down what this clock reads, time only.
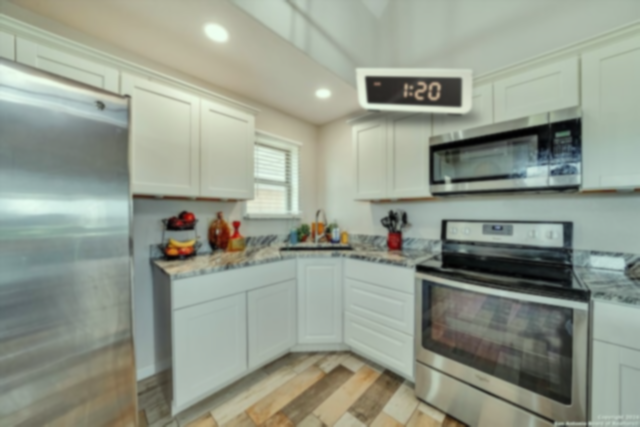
1:20
